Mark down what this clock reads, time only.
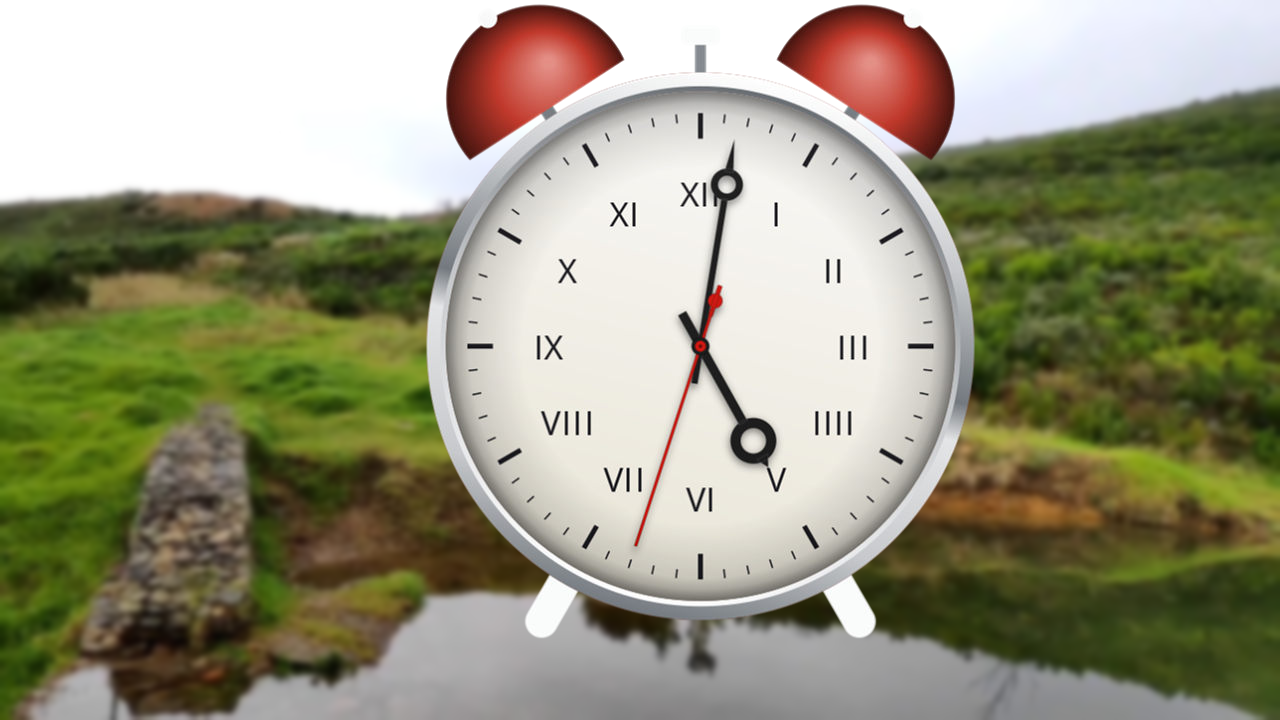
5:01:33
